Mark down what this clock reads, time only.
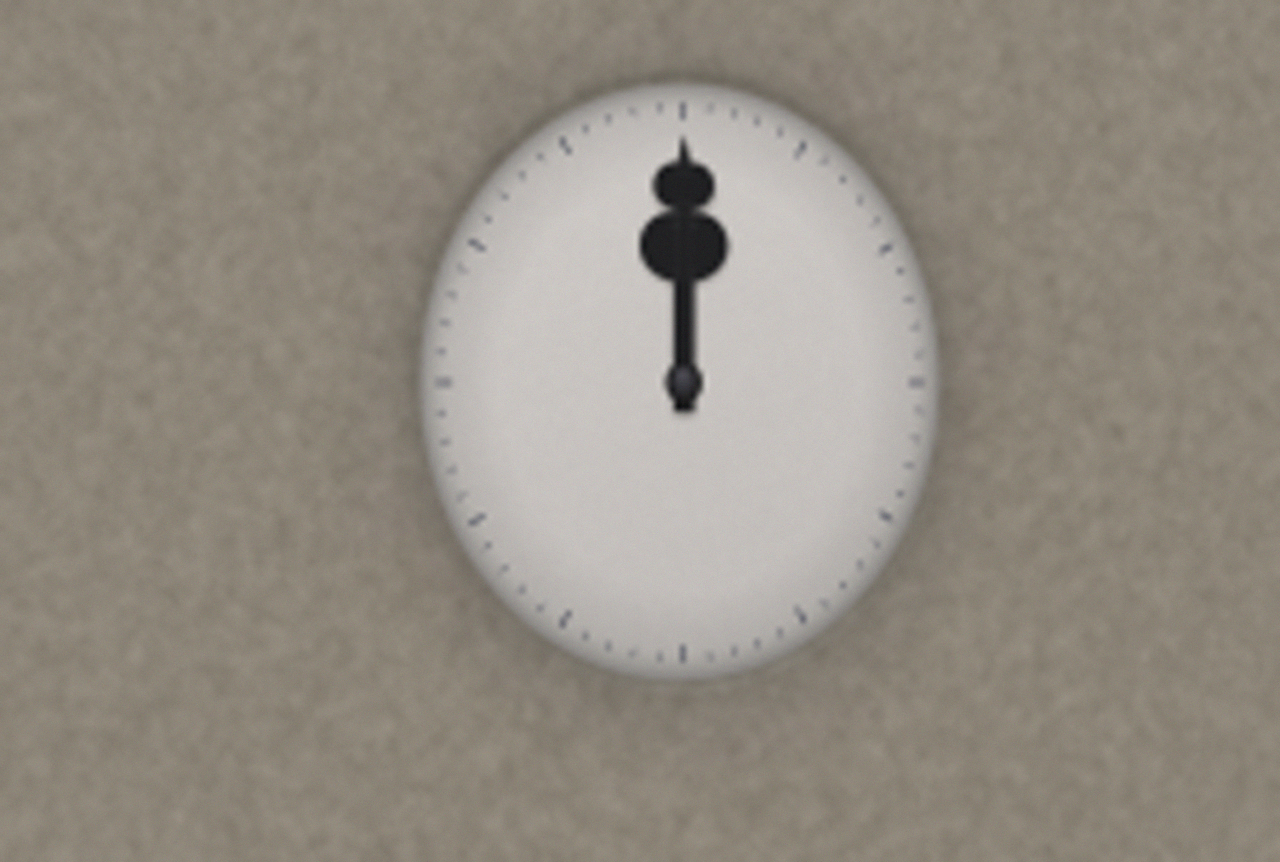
12:00
